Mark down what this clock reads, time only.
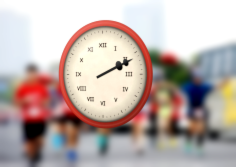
2:11
